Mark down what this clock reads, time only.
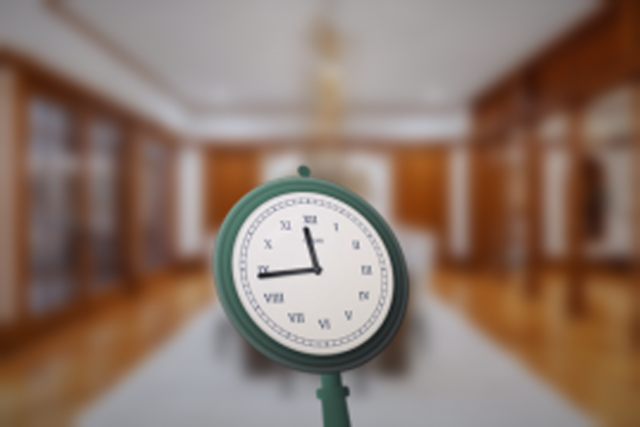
11:44
